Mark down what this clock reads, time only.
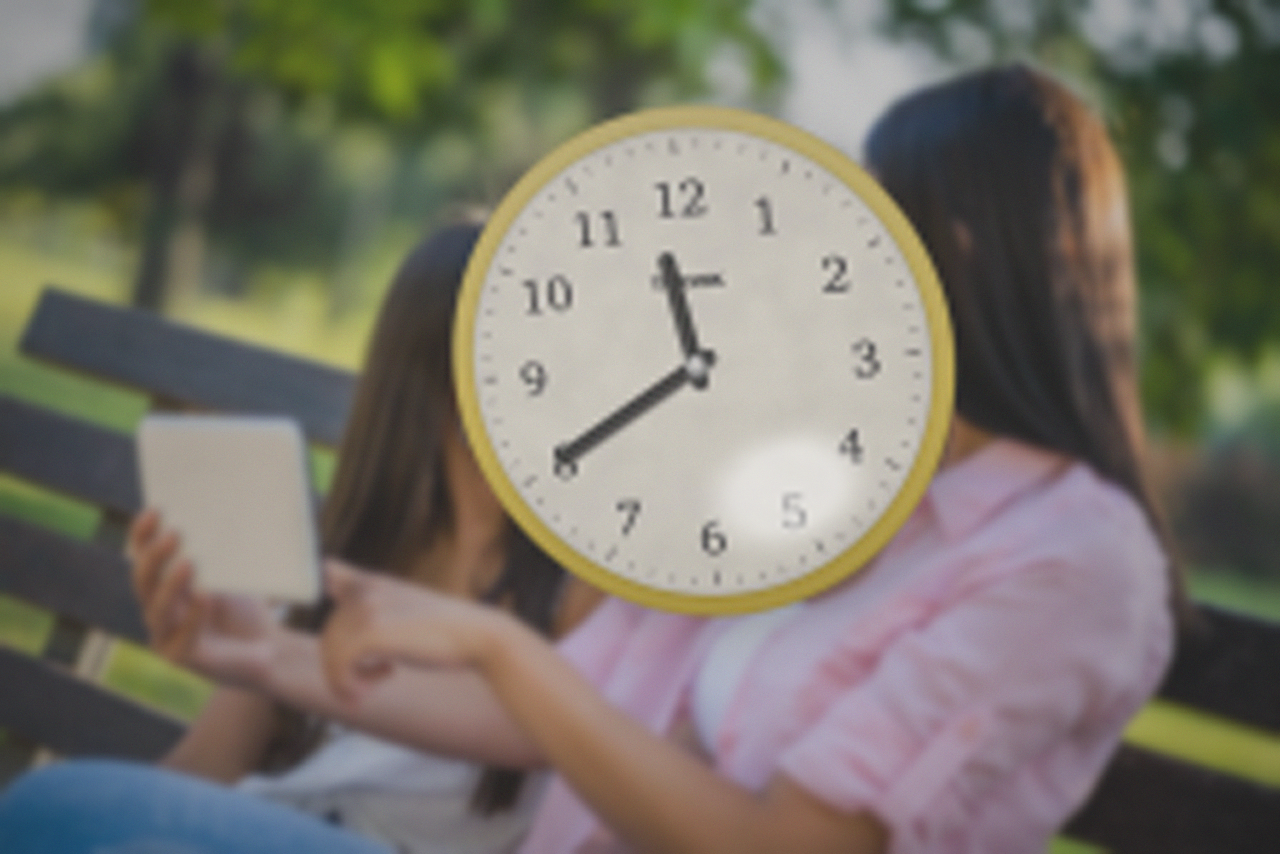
11:40
